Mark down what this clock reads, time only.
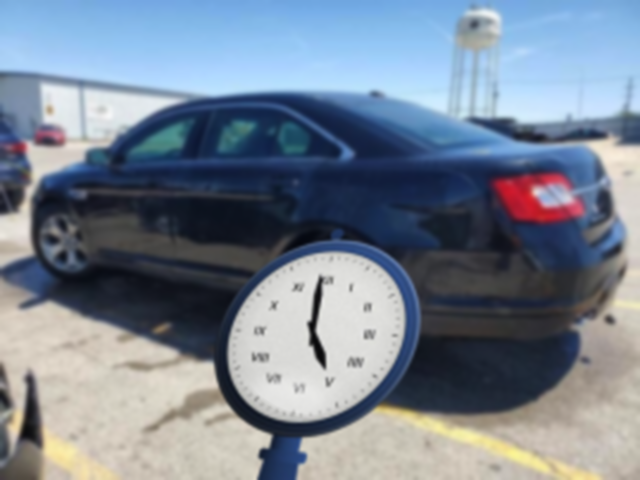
4:59
